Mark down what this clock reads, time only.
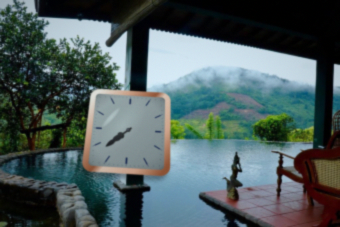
7:38
